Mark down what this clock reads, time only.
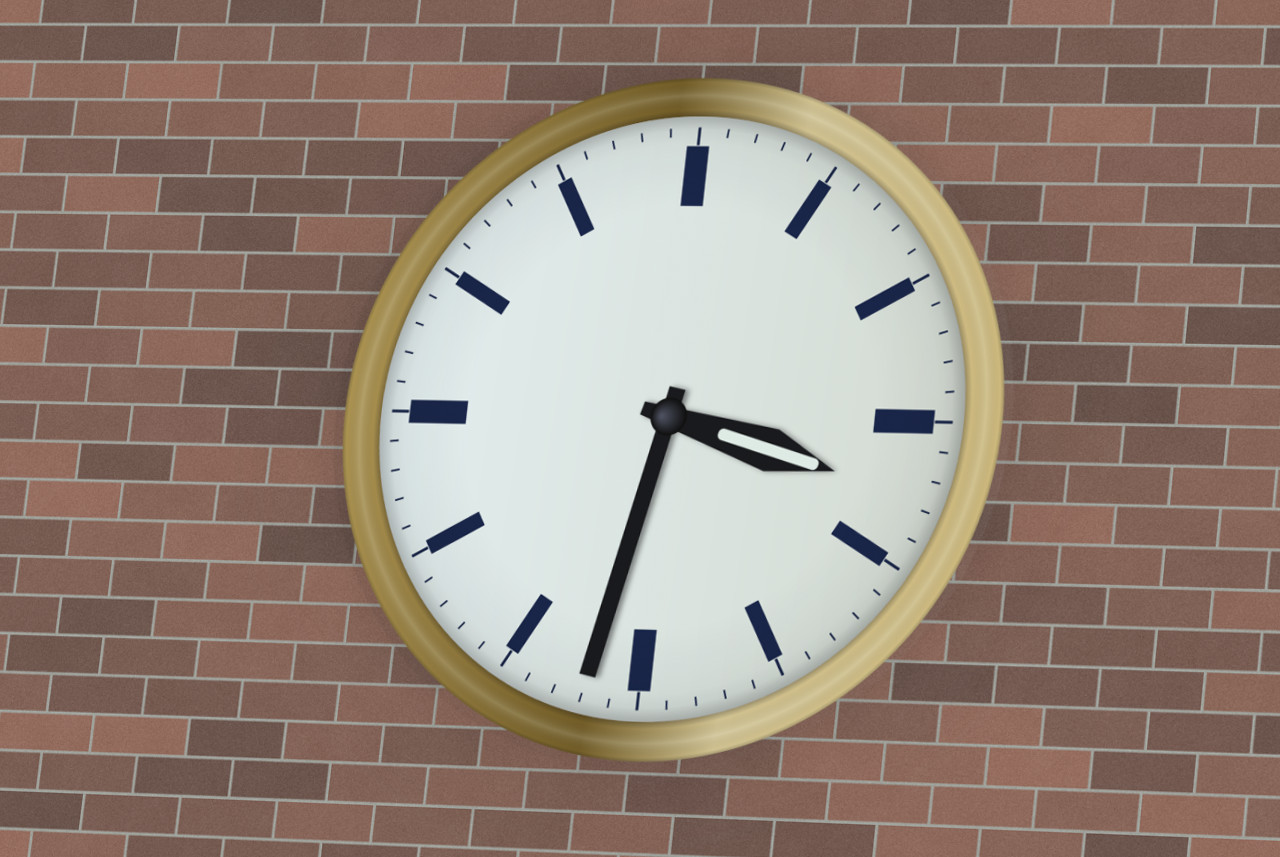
3:32
